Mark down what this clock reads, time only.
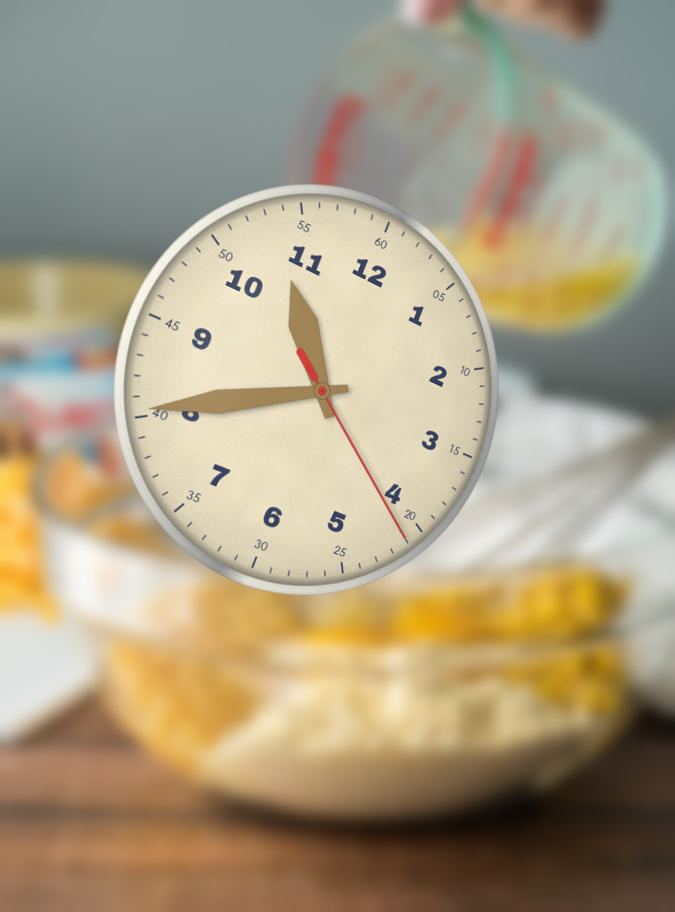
10:40:21
